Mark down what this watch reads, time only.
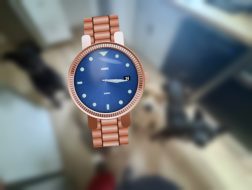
3:16
